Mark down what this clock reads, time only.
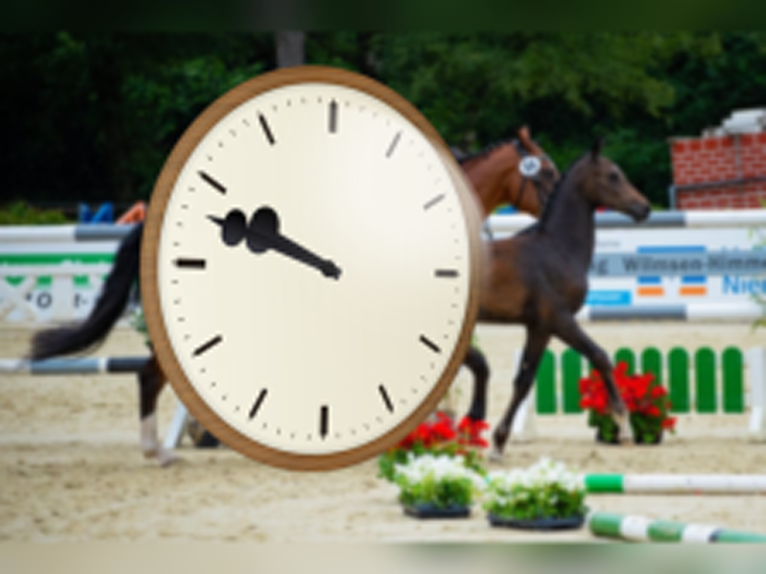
9:48
